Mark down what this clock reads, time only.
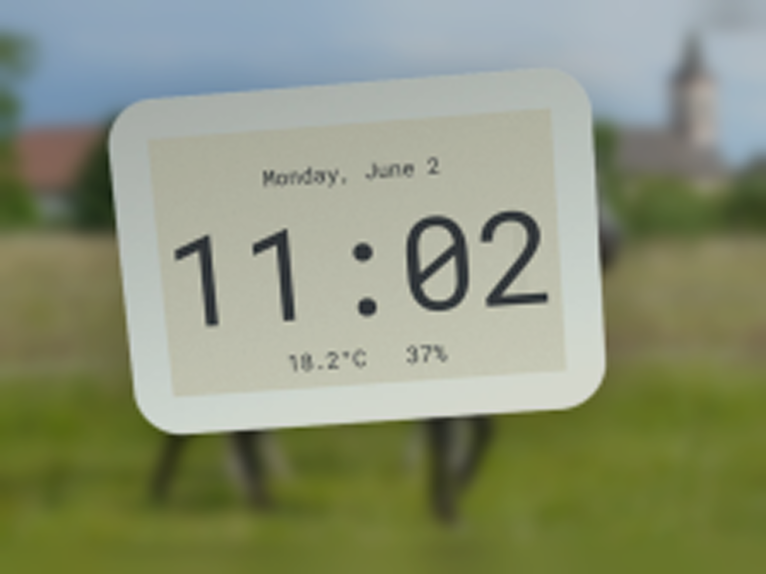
11:02
